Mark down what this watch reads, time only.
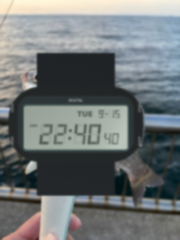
22:40:40
